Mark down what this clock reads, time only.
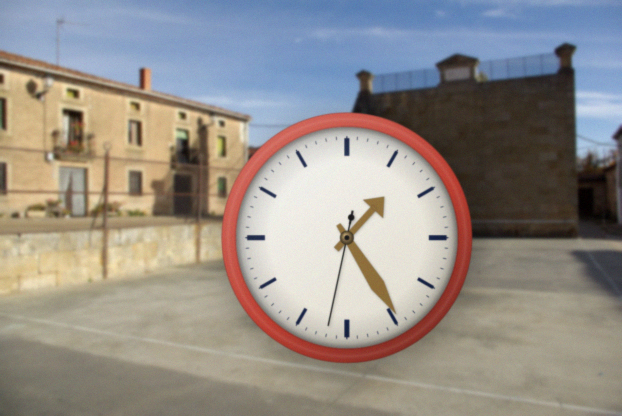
1:24:32
